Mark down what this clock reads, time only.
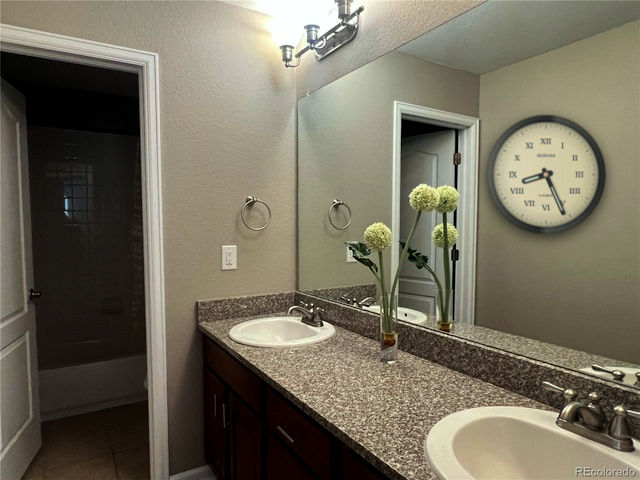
8:26
